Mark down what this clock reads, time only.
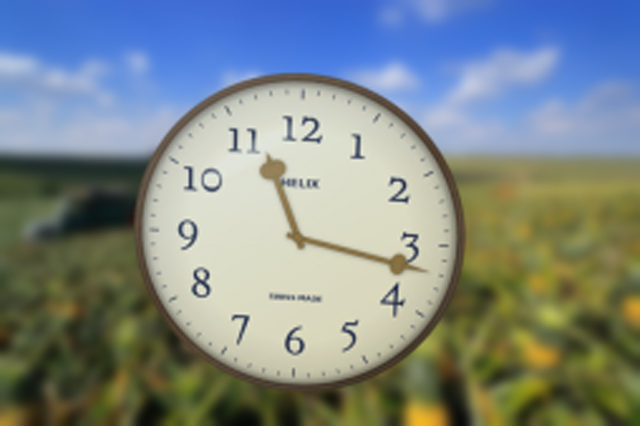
11:17
